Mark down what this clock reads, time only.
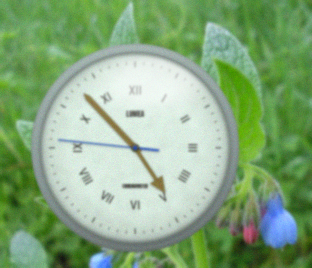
4:52:46
